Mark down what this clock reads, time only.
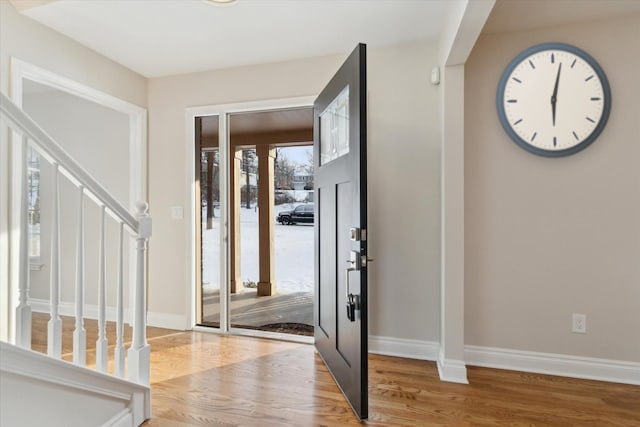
6:02
